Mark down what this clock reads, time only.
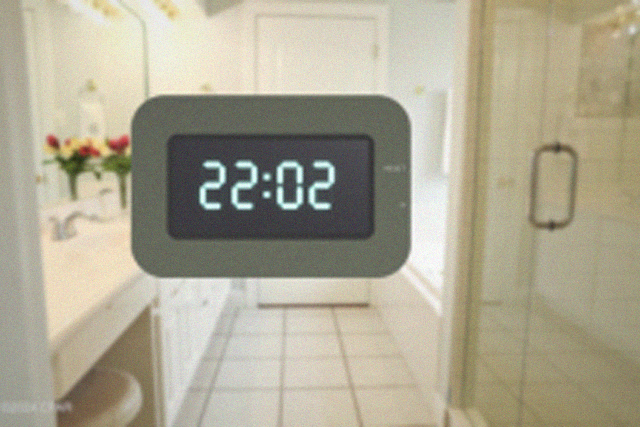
22:02
